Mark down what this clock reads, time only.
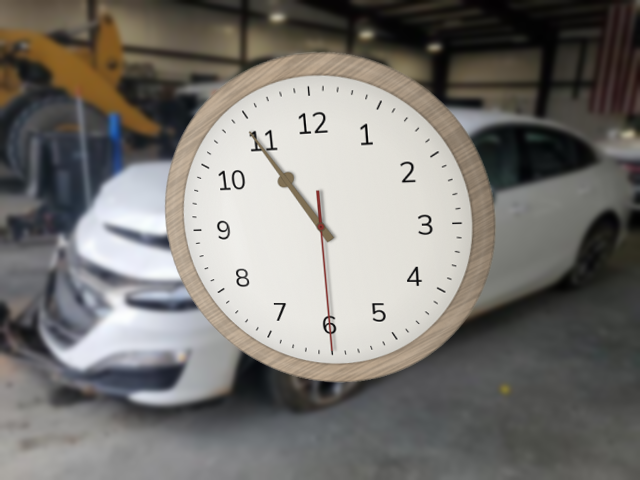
10:54:30
